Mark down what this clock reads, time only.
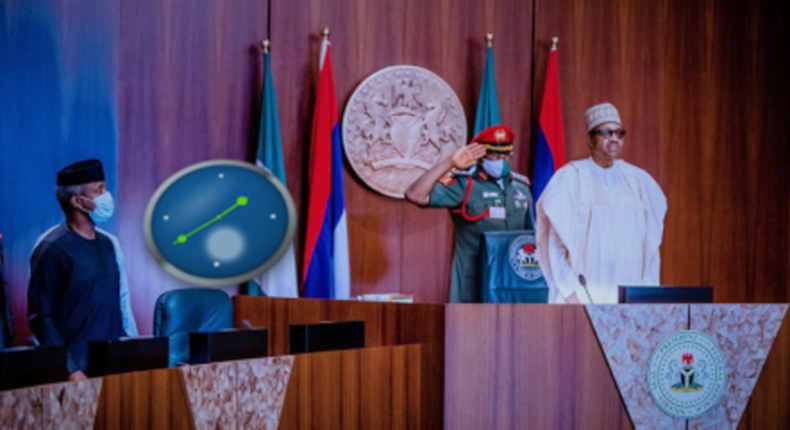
1:39
